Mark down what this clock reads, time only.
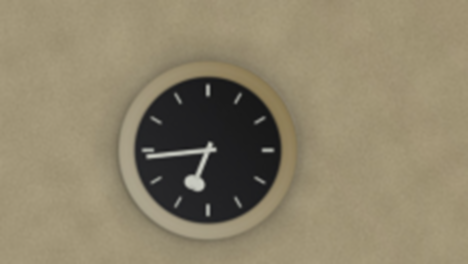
6:44
